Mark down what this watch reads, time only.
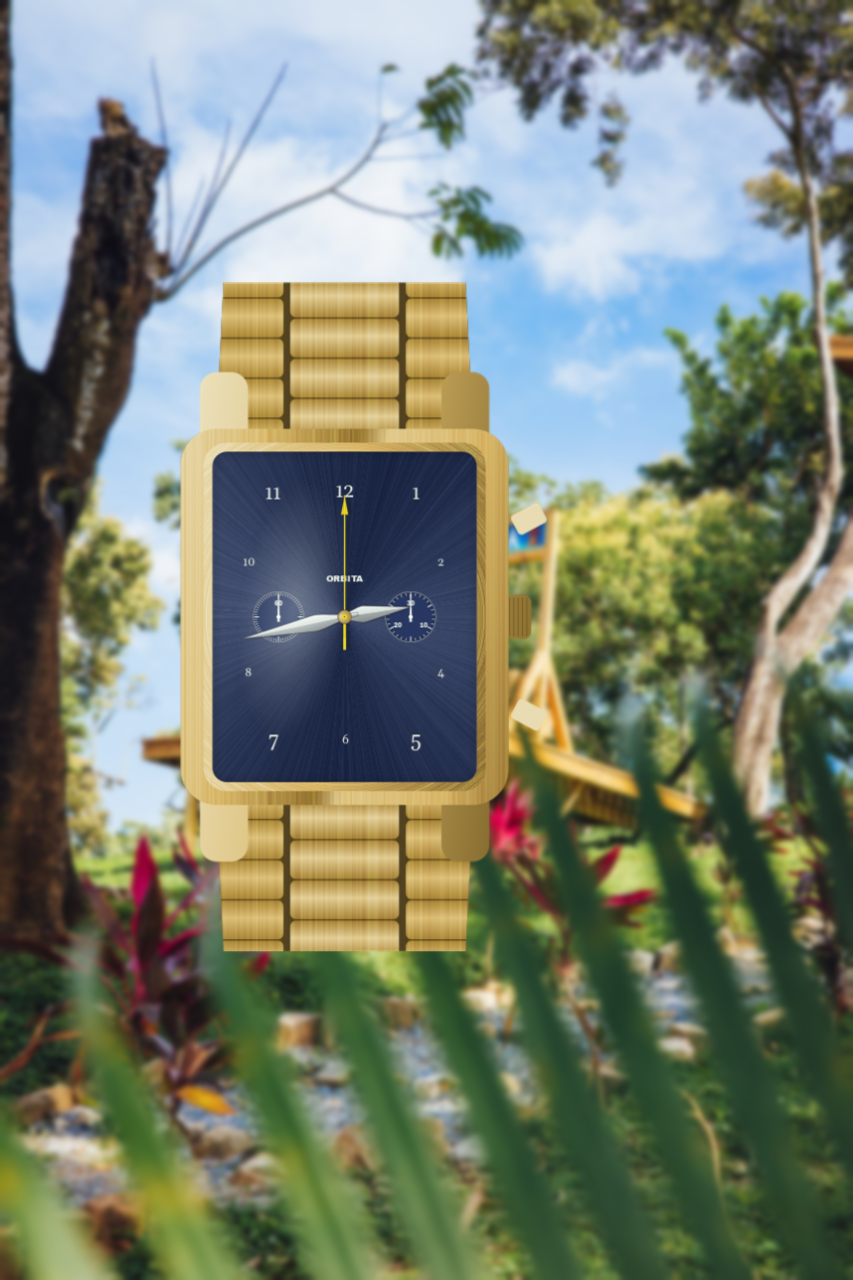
2:43
